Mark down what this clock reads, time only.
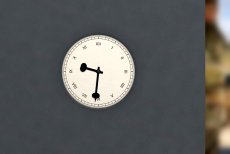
9:31
